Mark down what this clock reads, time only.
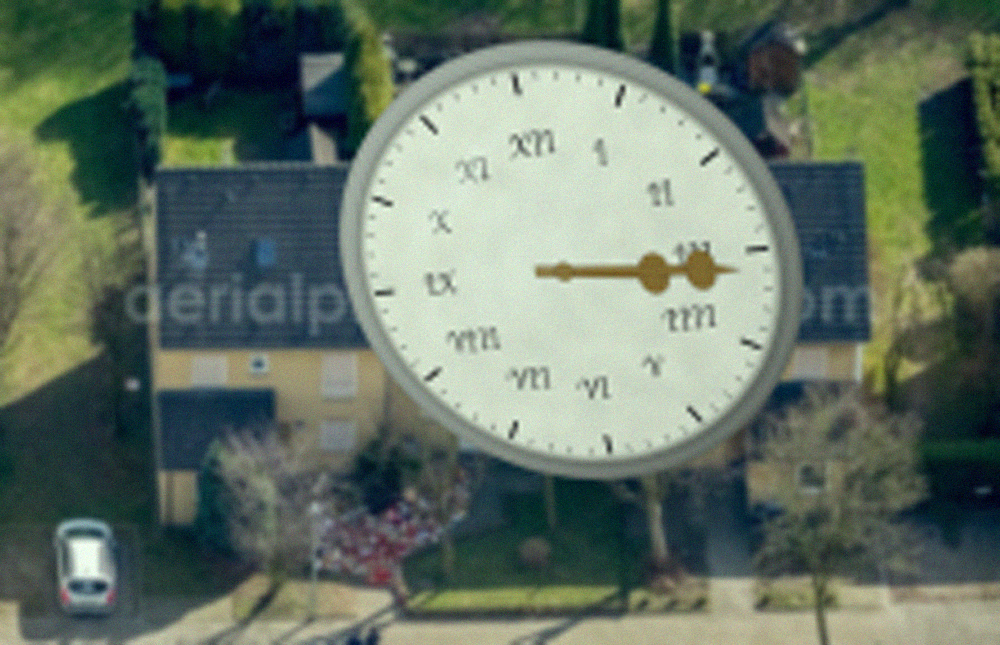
3:16
